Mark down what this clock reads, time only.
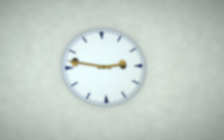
2:47
